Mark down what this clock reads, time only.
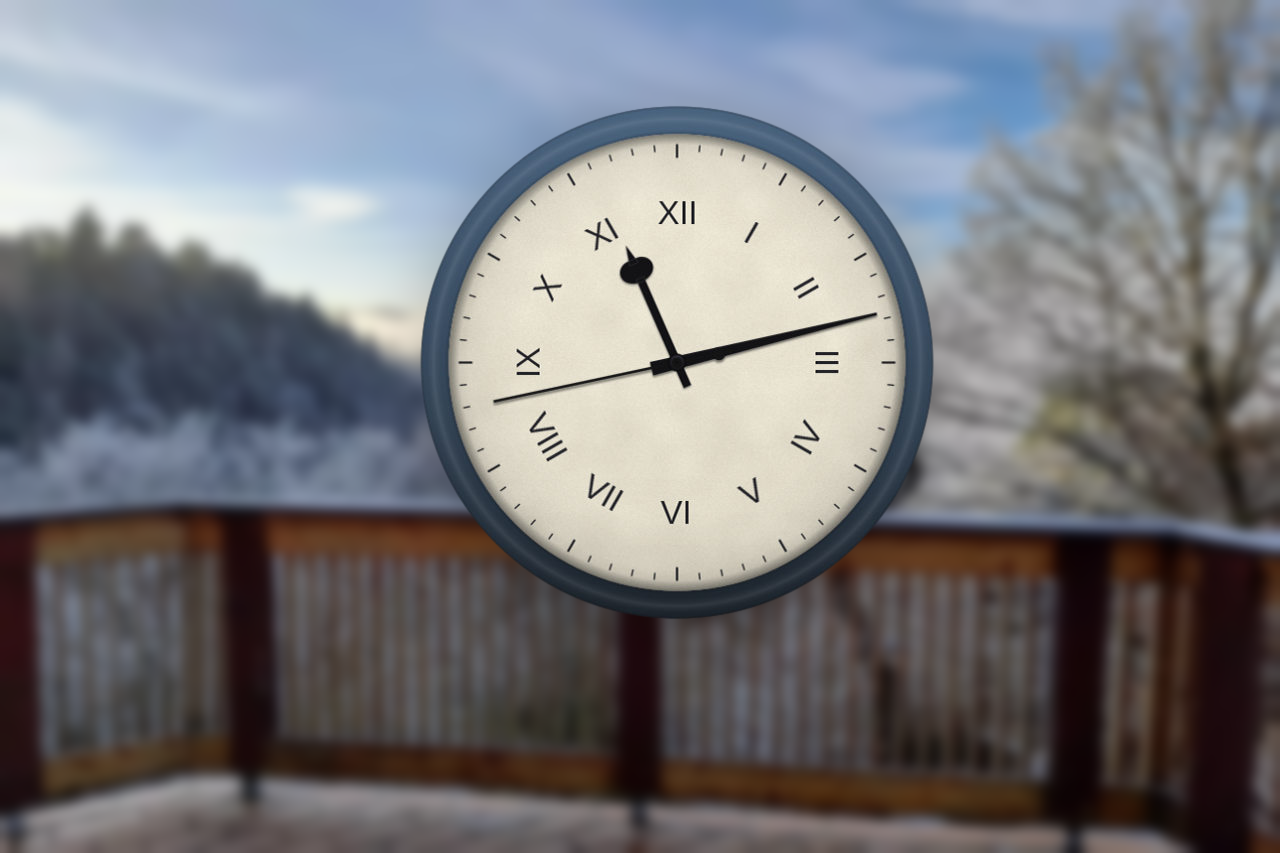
11:12:43
